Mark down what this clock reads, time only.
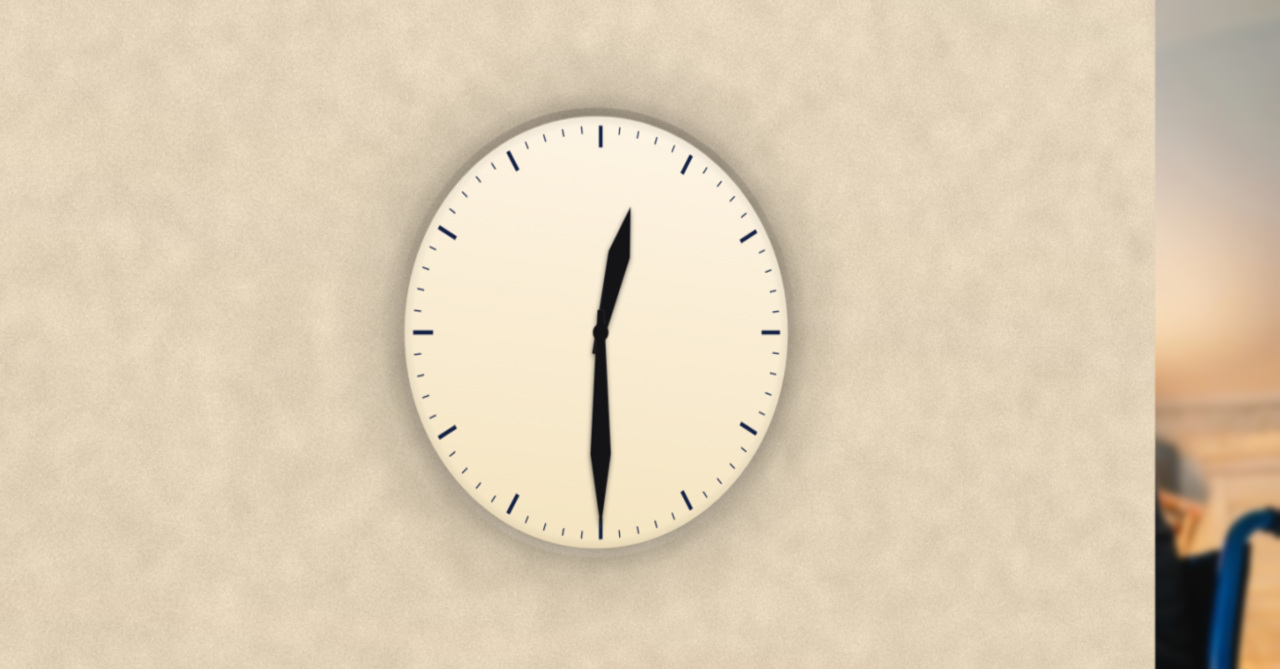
12:30
